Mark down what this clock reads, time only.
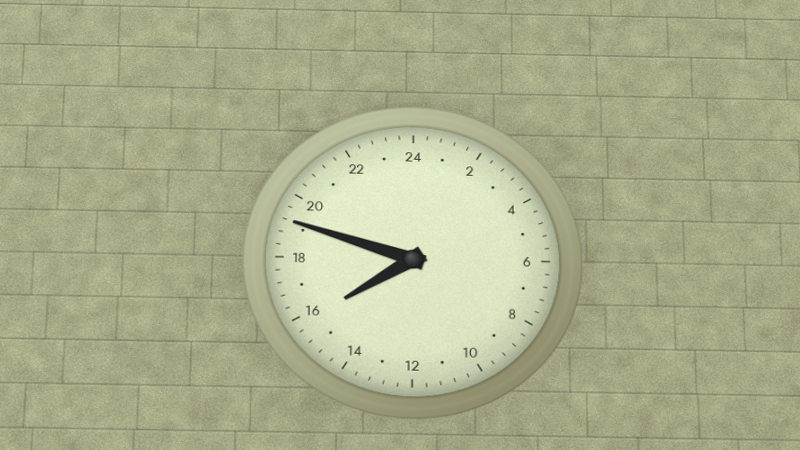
15:48
